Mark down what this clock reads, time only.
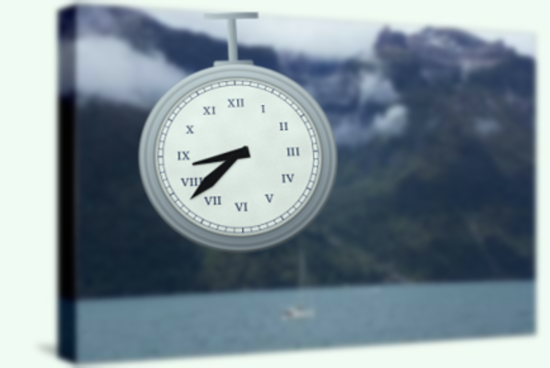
8:38
